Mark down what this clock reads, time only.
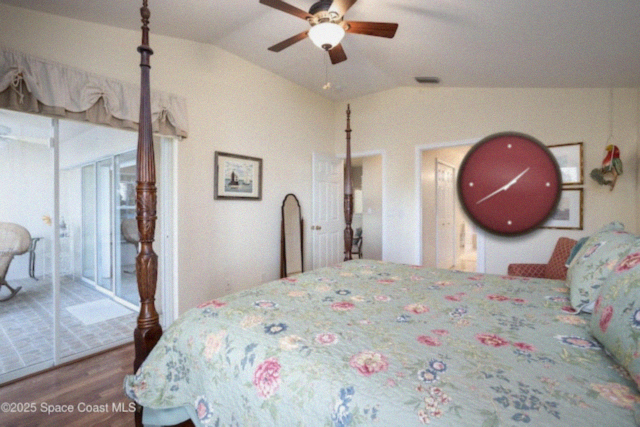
1:40
